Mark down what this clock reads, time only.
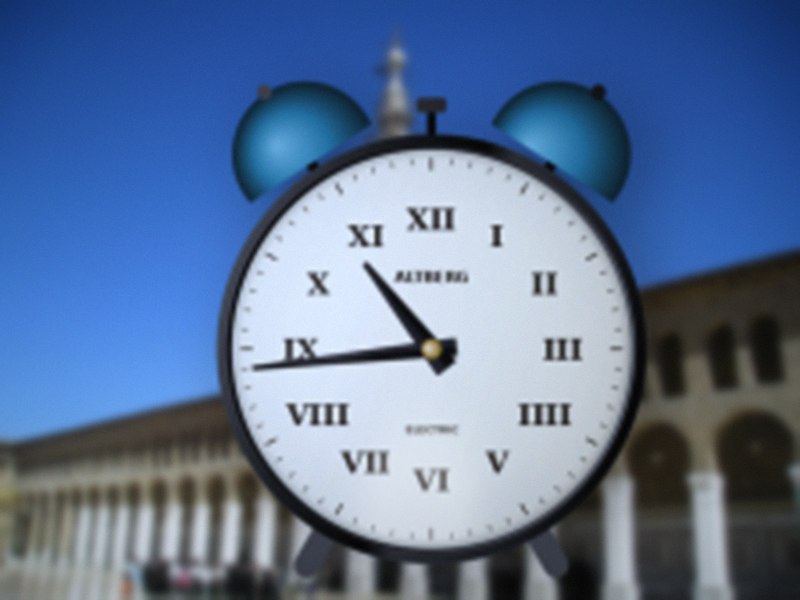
10:44
